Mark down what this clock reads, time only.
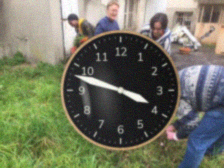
3:48
